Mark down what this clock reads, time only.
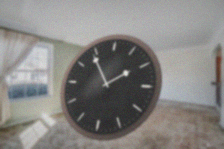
1:54
